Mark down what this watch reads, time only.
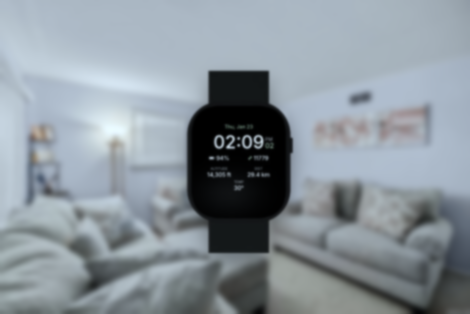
2:09
